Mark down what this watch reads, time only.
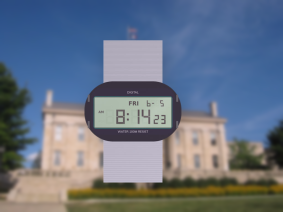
8:14:23
